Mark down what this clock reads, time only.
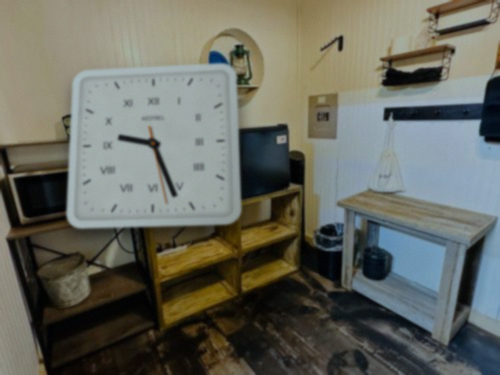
9:26:28
